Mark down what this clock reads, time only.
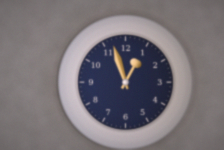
12:57
